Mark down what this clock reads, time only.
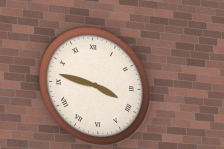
3:47
